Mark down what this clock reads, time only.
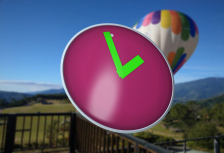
1:59
